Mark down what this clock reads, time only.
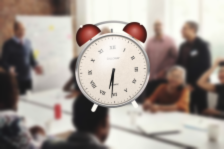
6:31
